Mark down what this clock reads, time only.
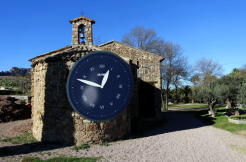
12:48
